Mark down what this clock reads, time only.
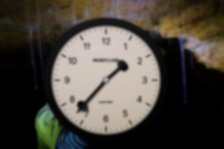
1:37
